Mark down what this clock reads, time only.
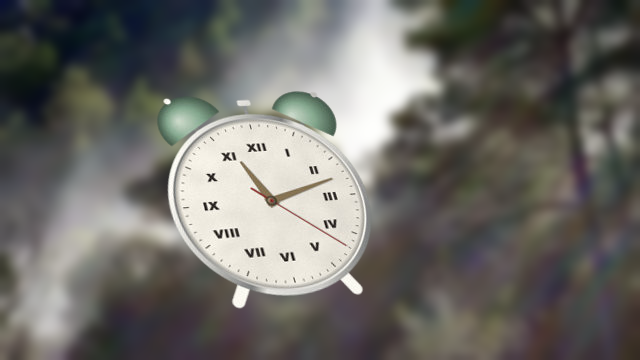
11:12:22
